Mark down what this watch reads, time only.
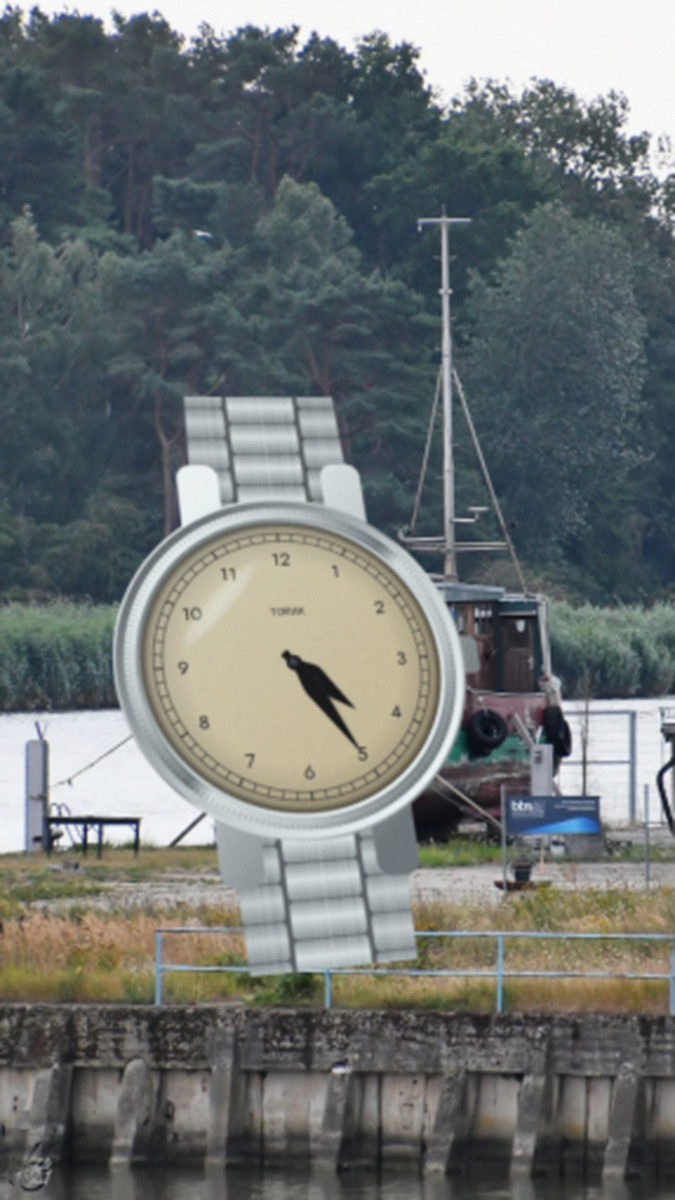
4:25
